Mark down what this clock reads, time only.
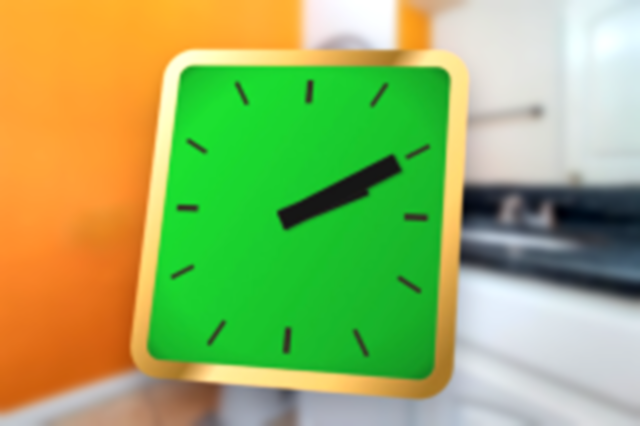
2:10
